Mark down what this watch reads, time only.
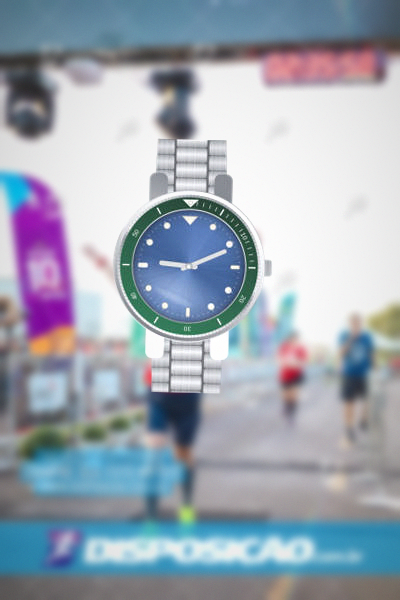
9:11
